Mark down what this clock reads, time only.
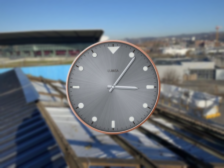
3:06
